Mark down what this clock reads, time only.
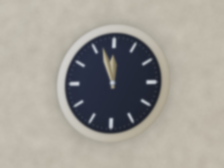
11:57
